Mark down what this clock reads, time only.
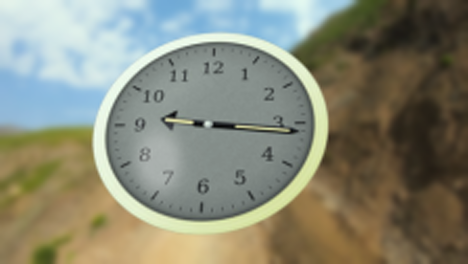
9:16
